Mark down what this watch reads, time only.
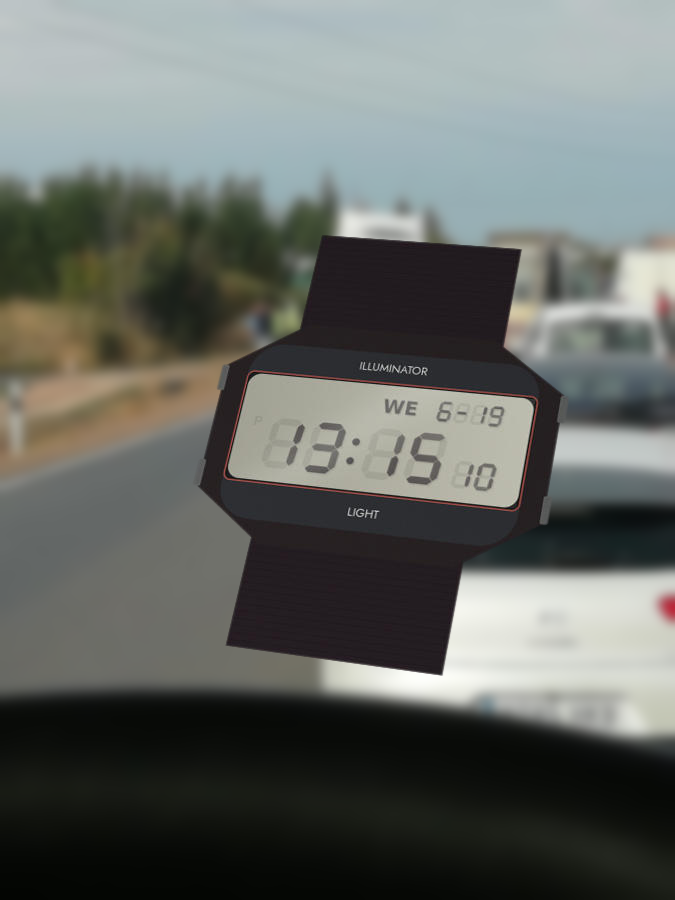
13:15:10
